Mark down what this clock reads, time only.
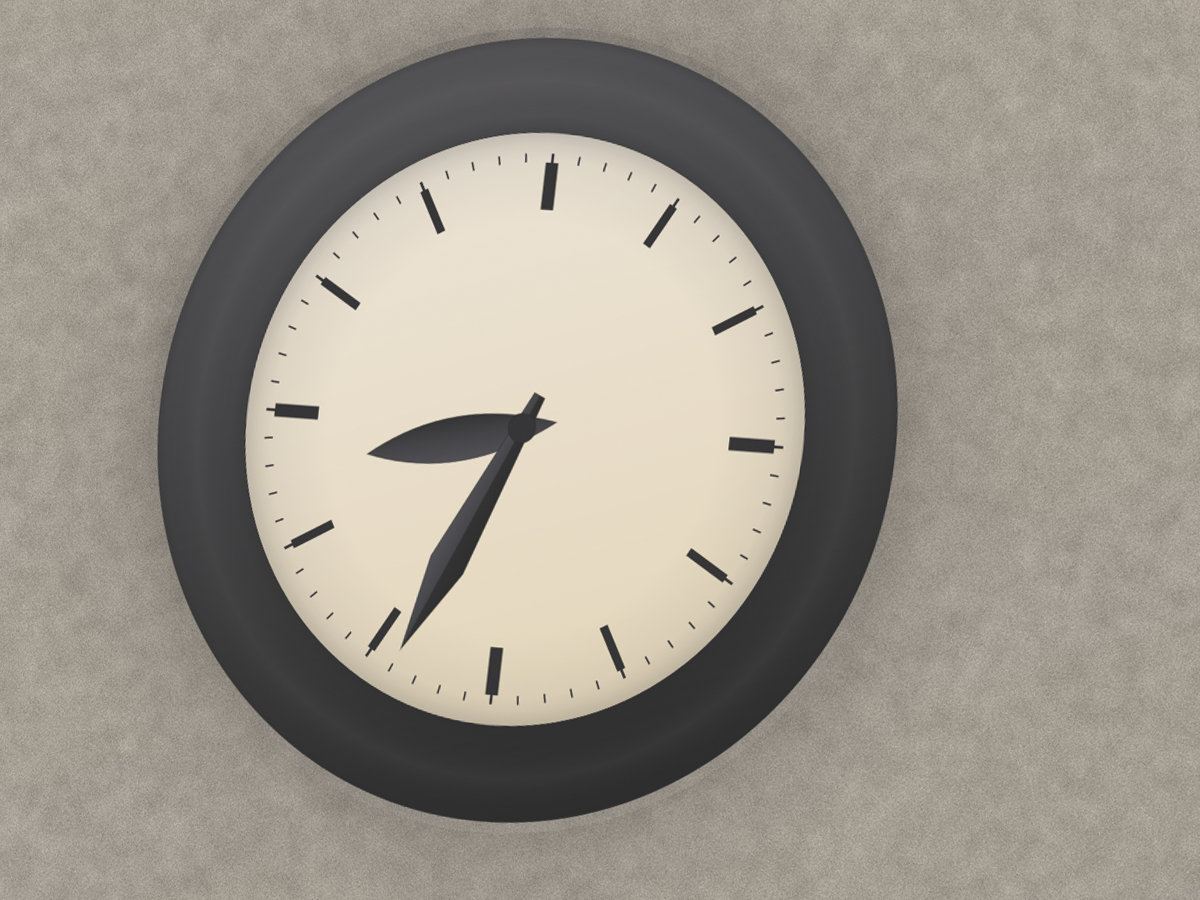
8:34
